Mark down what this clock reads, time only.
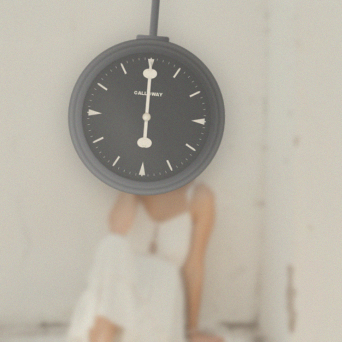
6:00
